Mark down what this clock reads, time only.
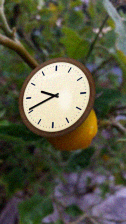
9:41
